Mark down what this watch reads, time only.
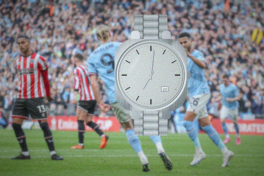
7:01
